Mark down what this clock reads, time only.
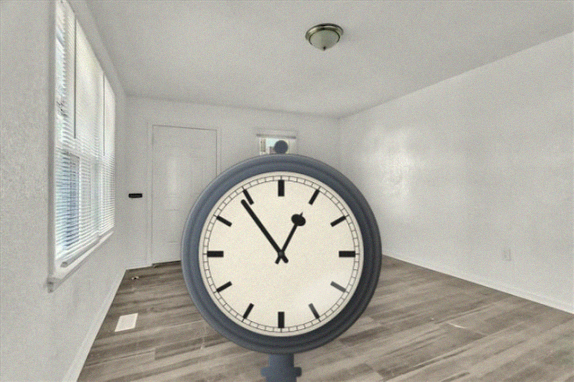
12:54
